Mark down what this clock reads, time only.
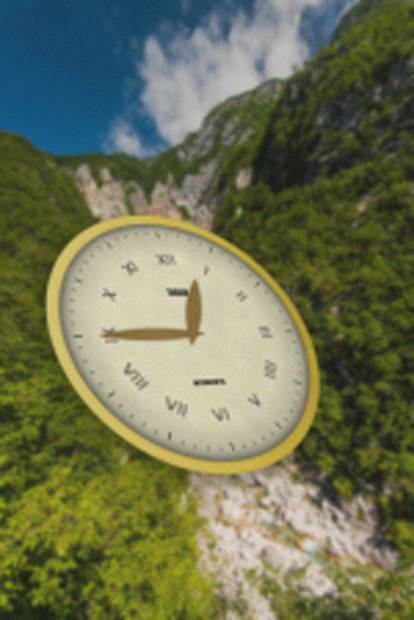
12:45
